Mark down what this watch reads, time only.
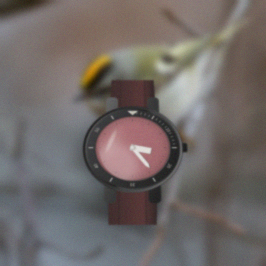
3:24
